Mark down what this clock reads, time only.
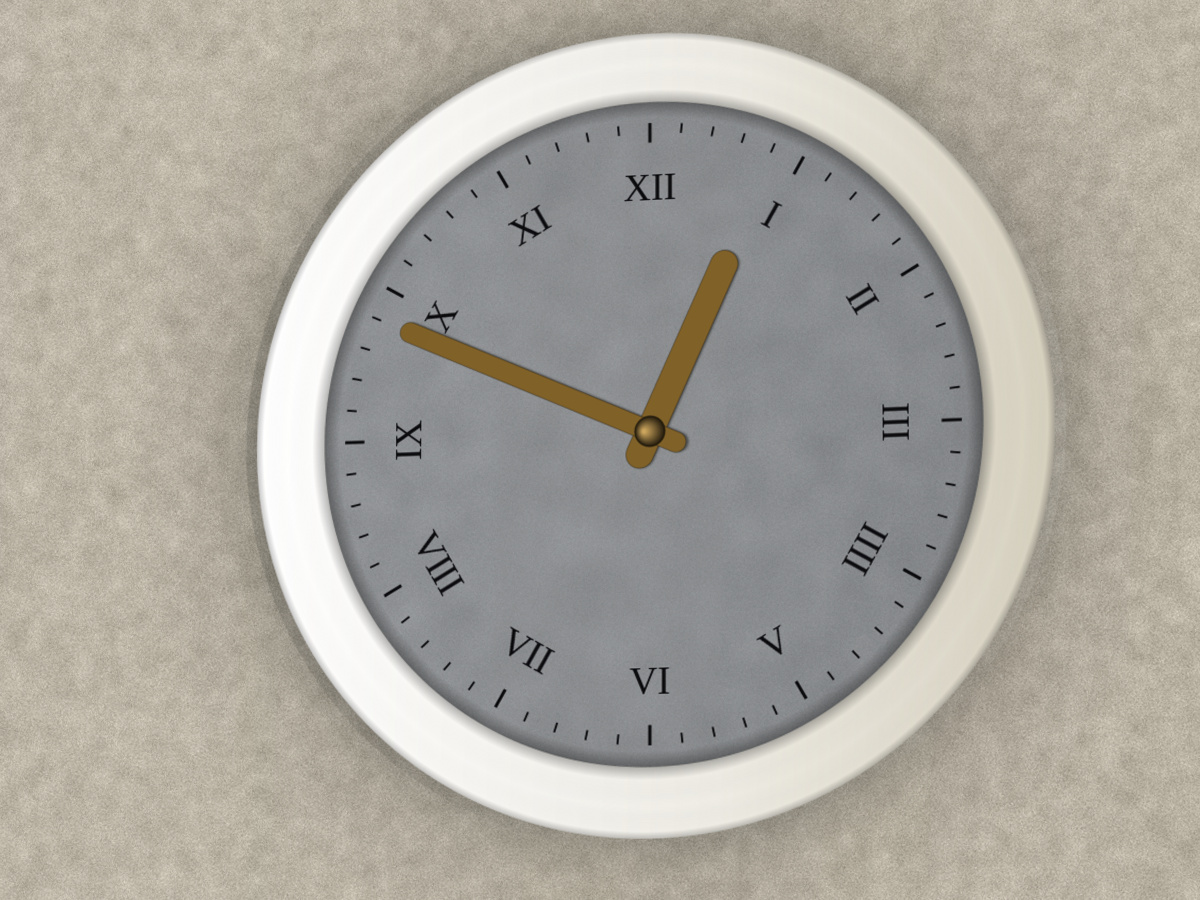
12:49
